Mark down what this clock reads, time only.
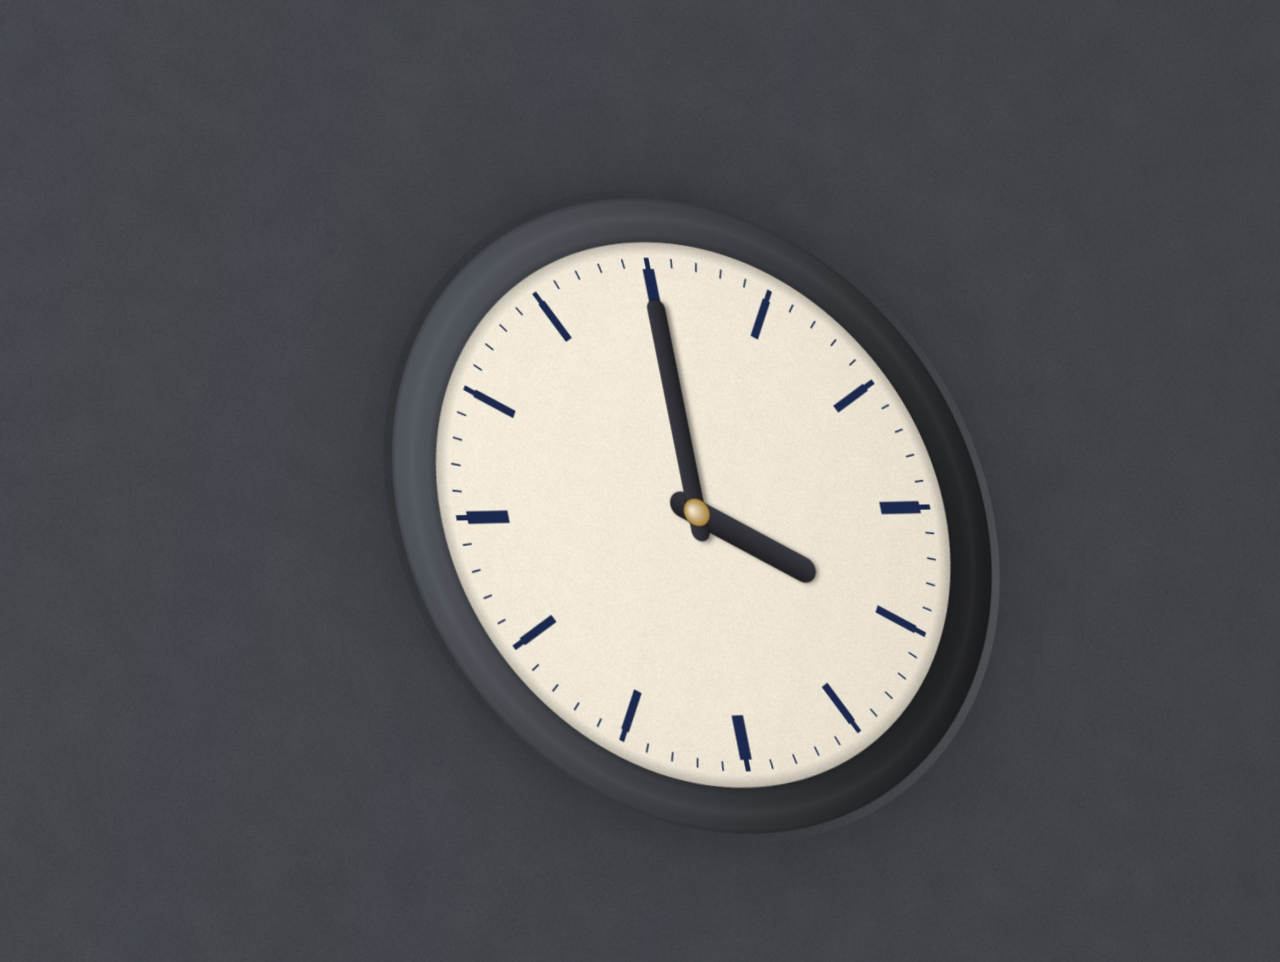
4:00
